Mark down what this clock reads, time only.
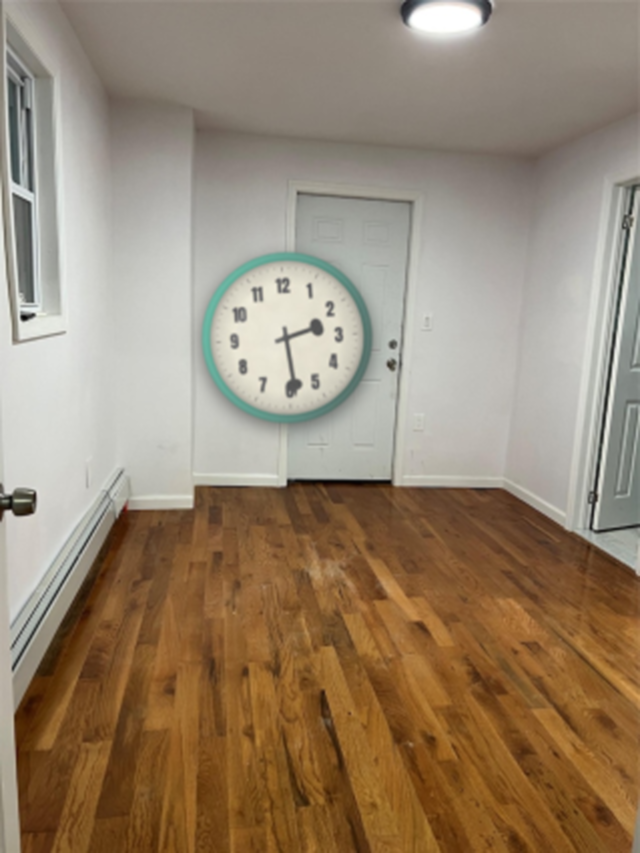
2:29
